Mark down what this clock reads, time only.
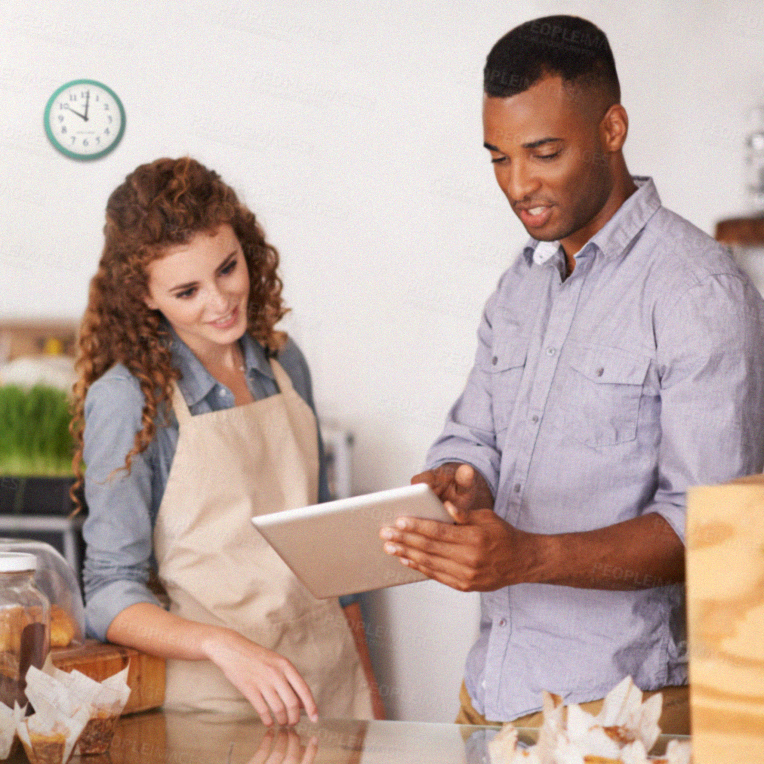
10:01
